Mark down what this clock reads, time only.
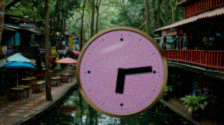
6:14
